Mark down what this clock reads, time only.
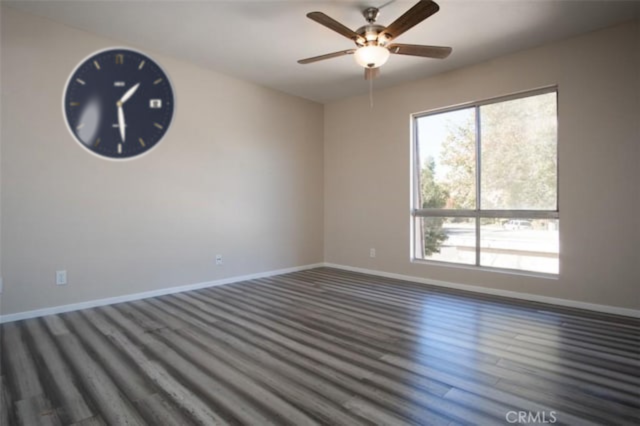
1:29
